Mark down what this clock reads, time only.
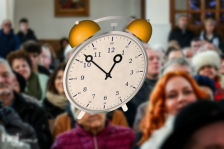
12:52
